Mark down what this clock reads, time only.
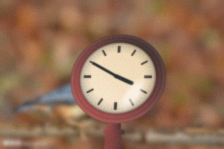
3:50
